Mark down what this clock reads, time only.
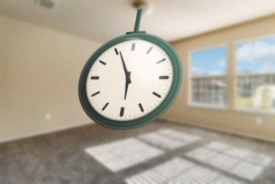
5:56
